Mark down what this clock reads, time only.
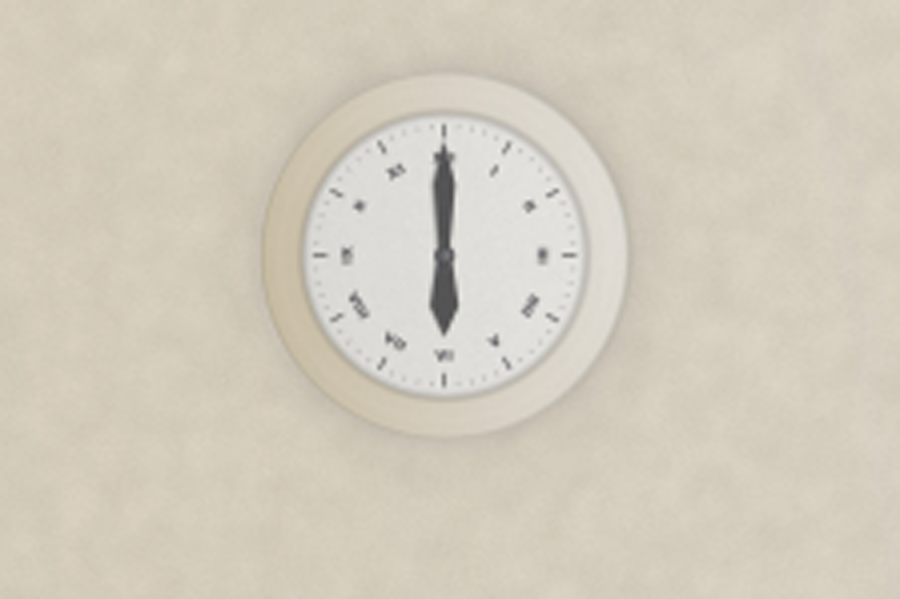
6:00
